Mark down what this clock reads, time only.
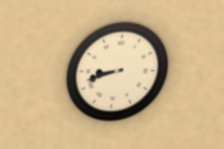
8:42
